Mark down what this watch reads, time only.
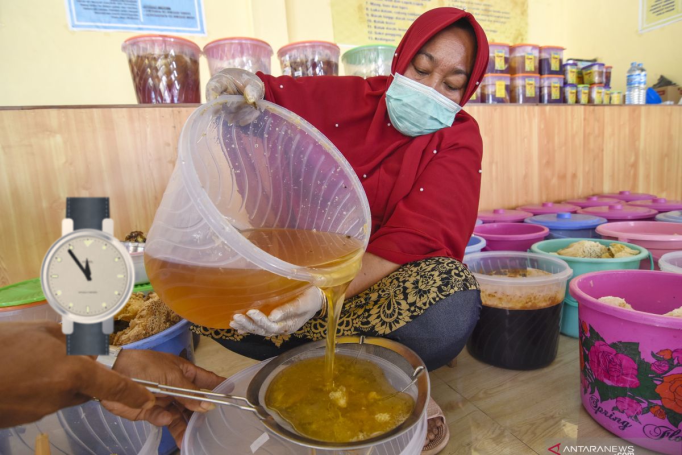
11:54
